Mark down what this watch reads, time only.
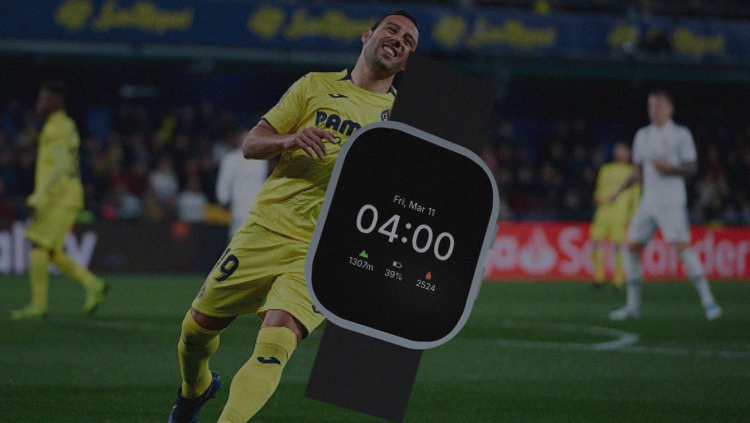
4:00
